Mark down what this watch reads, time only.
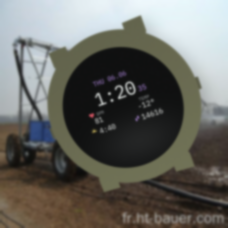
1:20
